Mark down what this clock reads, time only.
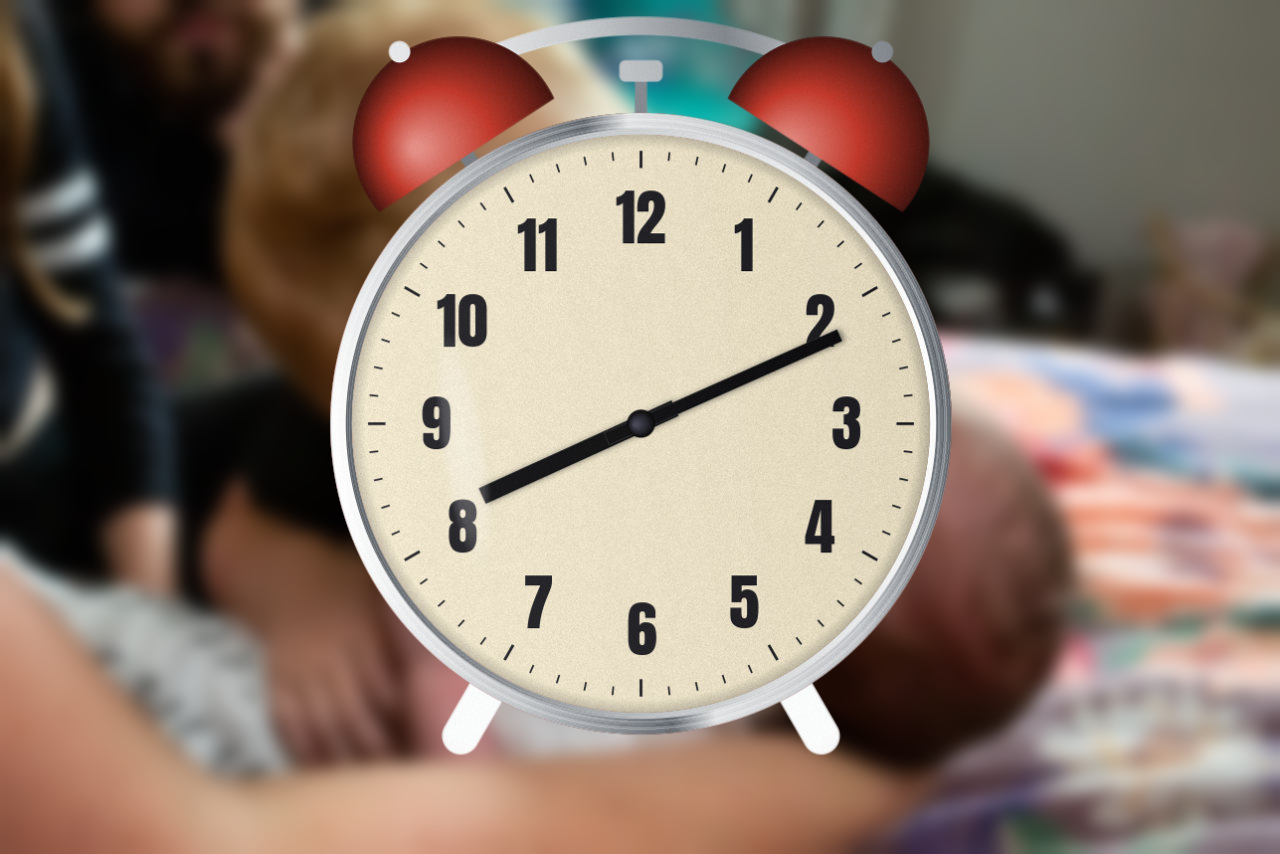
8:11
